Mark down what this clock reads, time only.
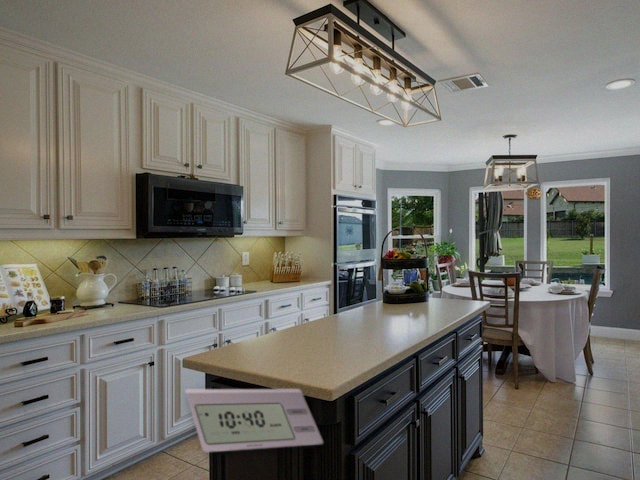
10:40
